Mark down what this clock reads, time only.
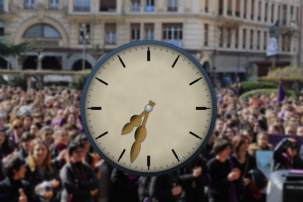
7:33
